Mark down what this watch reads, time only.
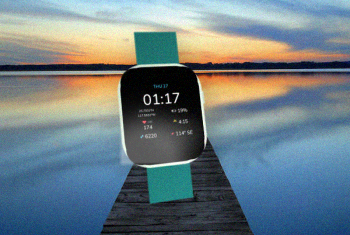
1:17
